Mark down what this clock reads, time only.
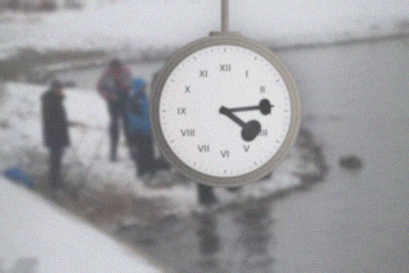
4:14
